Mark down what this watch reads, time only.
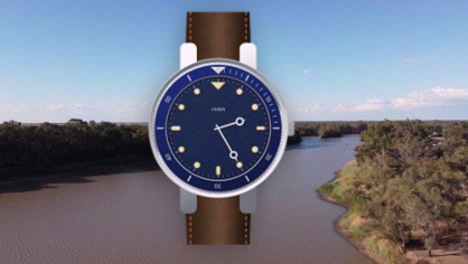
2:25
